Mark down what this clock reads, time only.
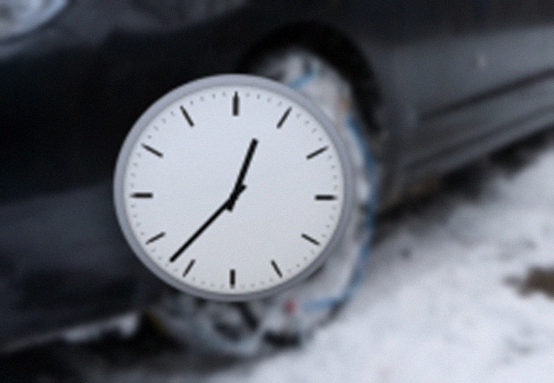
12:37
